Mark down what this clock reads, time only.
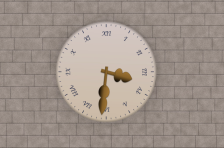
3:31
